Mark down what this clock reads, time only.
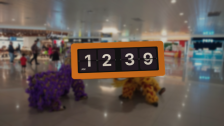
12:39
